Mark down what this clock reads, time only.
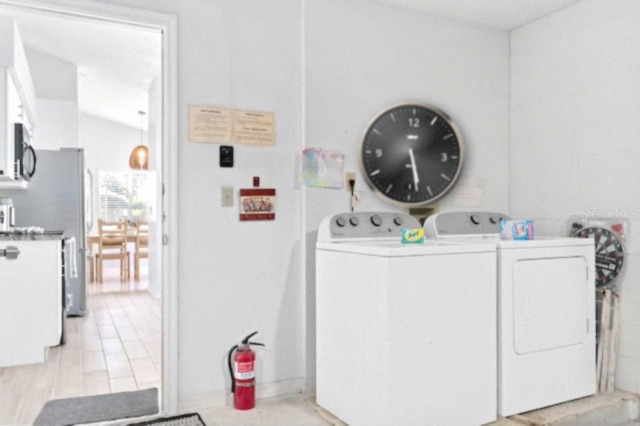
5:28
